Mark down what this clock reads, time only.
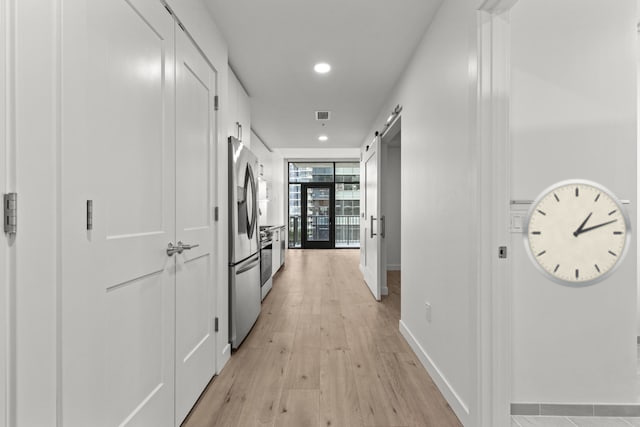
1:12
